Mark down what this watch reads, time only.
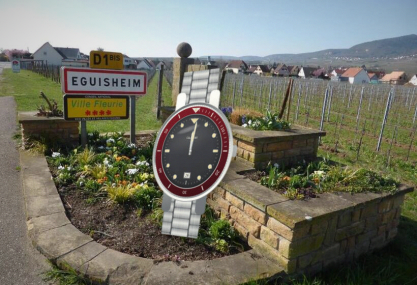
12:01
